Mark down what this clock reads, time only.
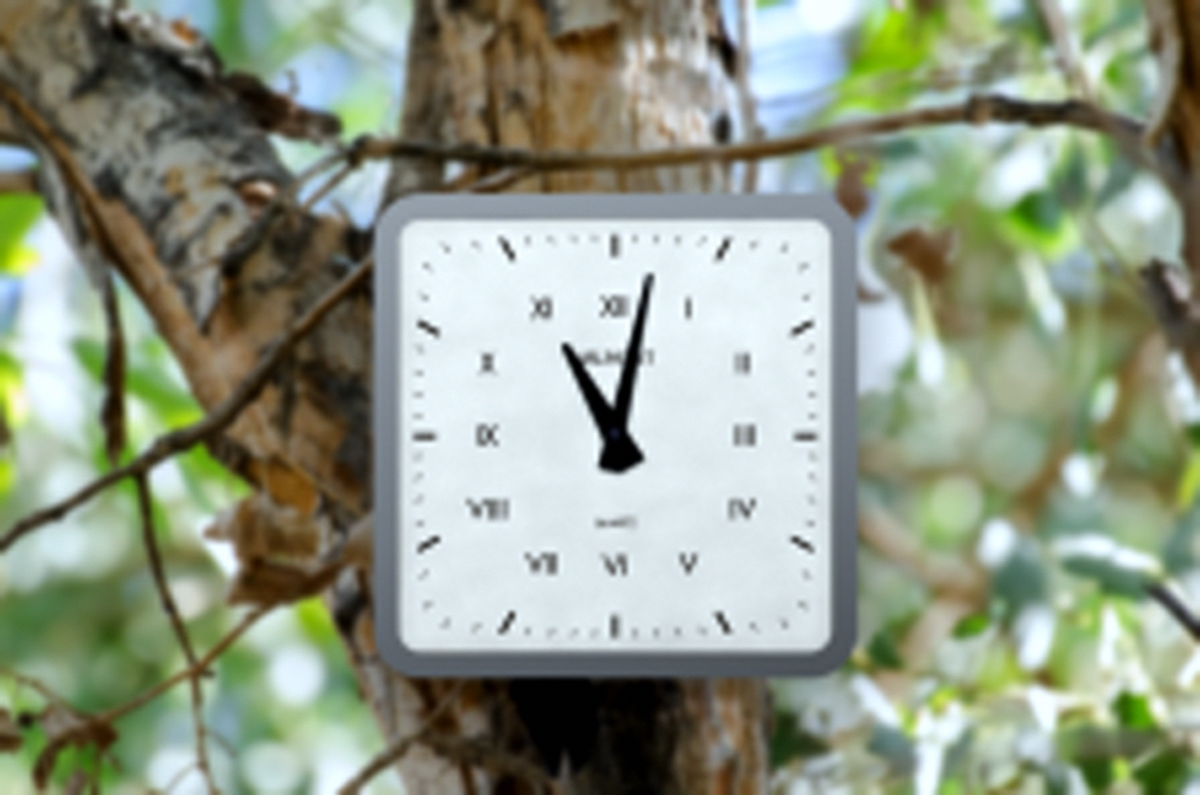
11:02
